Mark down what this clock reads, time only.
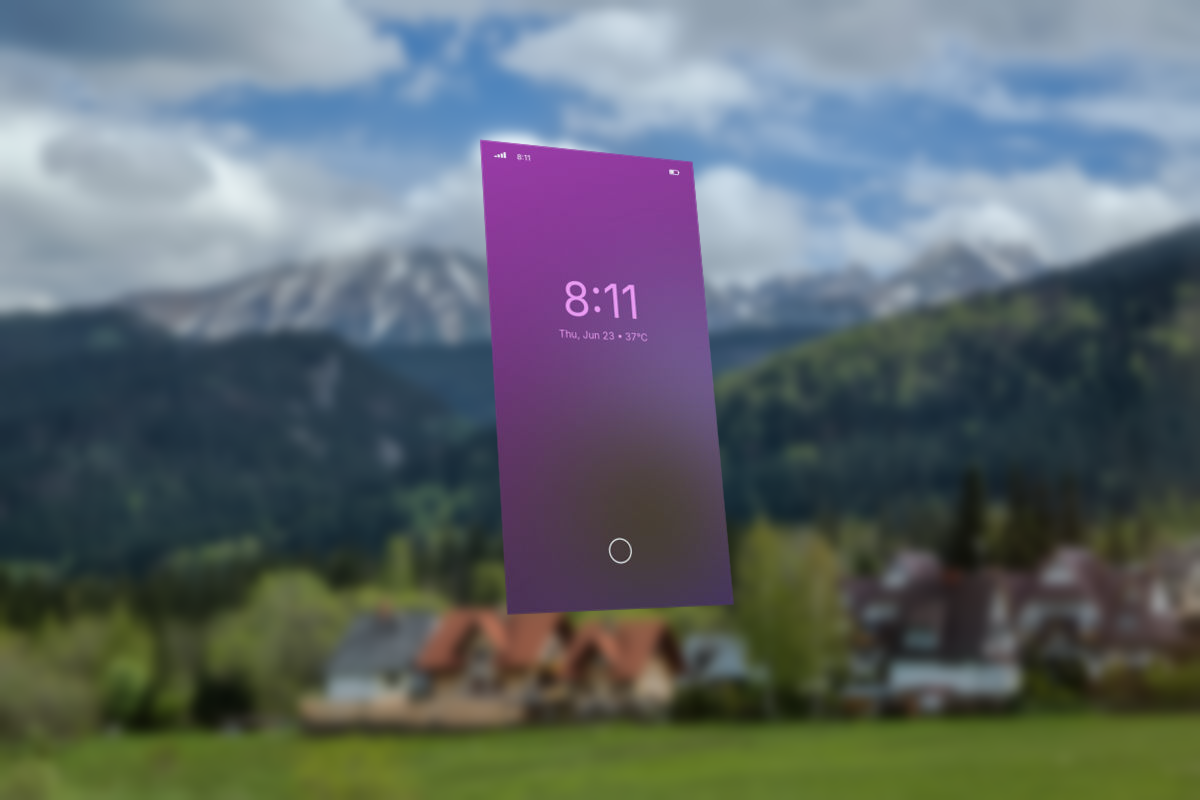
8:11
